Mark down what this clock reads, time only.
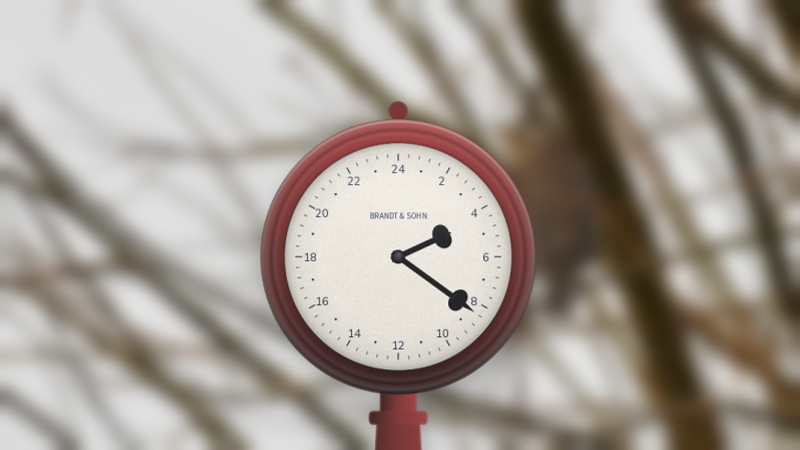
4:21
